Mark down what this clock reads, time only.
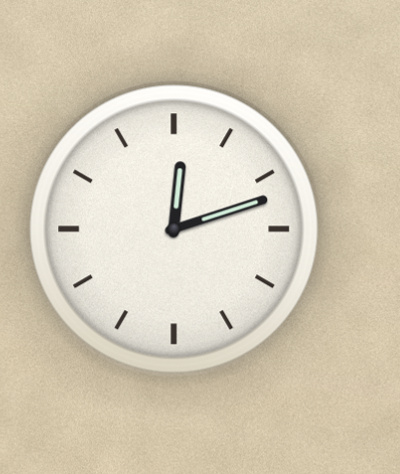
12:12
